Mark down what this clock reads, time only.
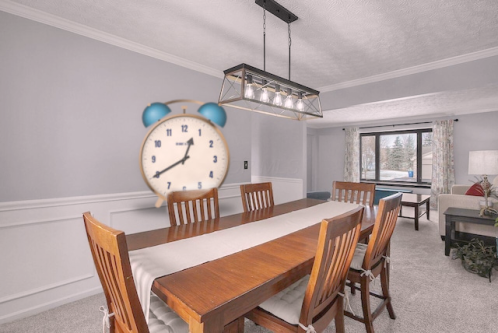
12:40
